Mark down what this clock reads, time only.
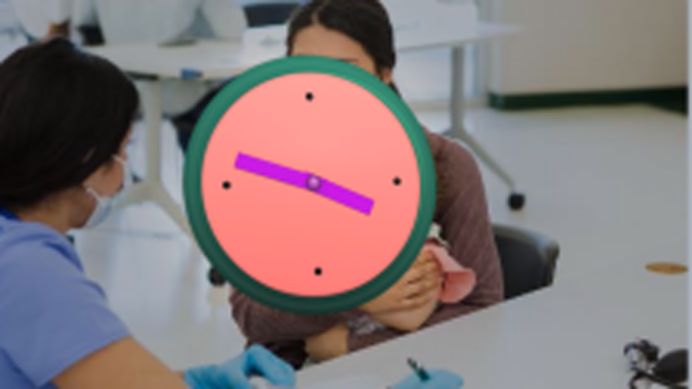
3:48
